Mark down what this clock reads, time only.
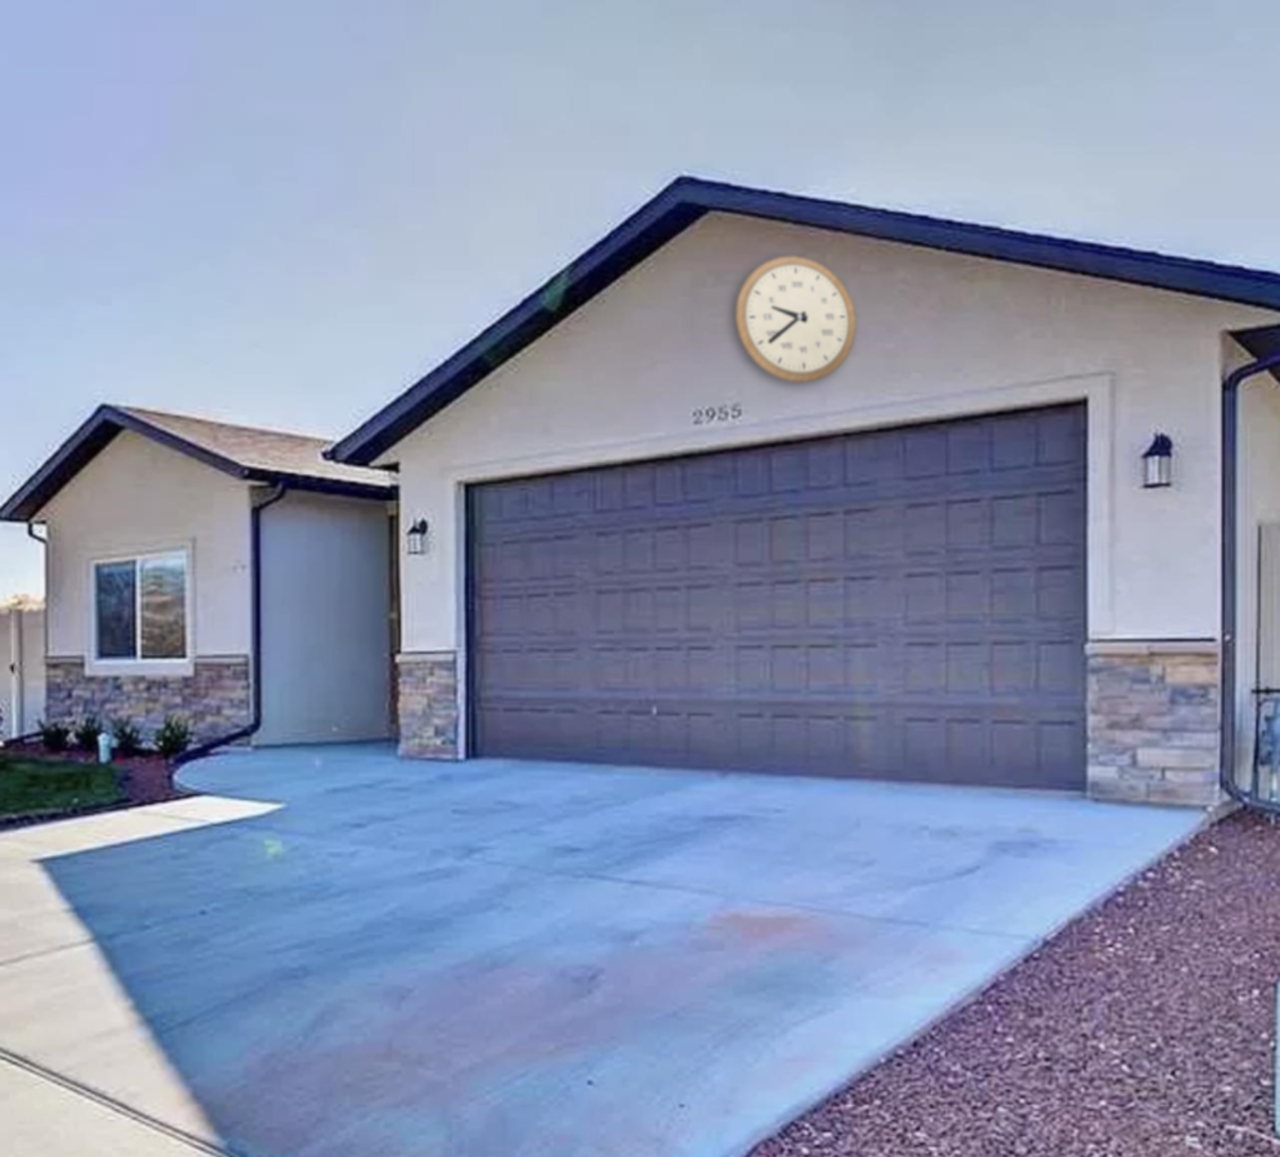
9:39
